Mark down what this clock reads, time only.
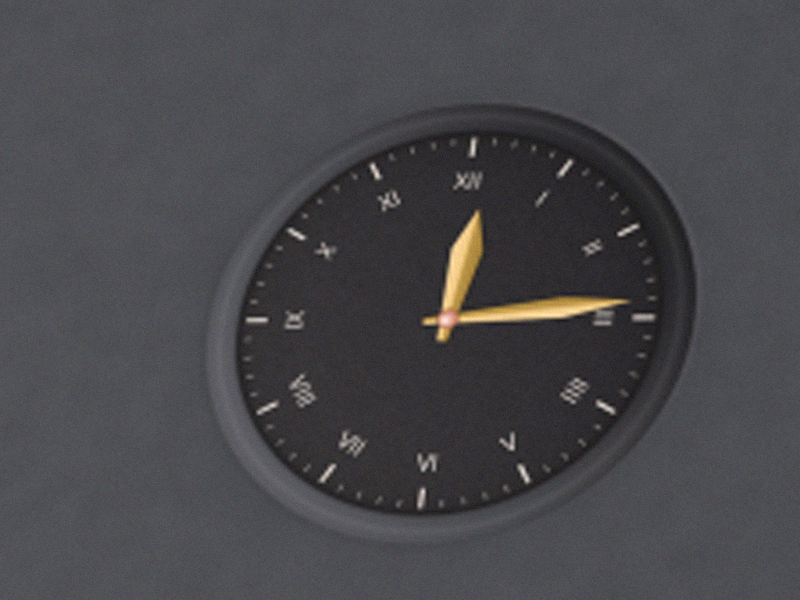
12:14
